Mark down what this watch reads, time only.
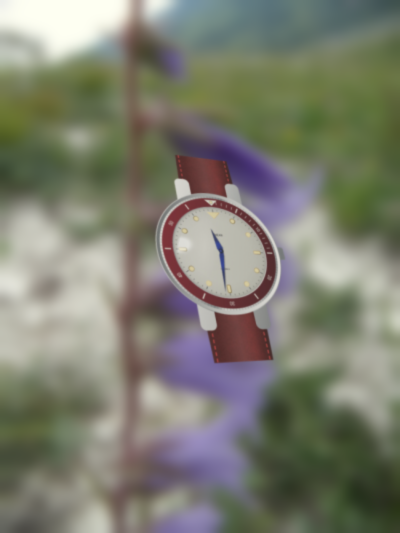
11:31
